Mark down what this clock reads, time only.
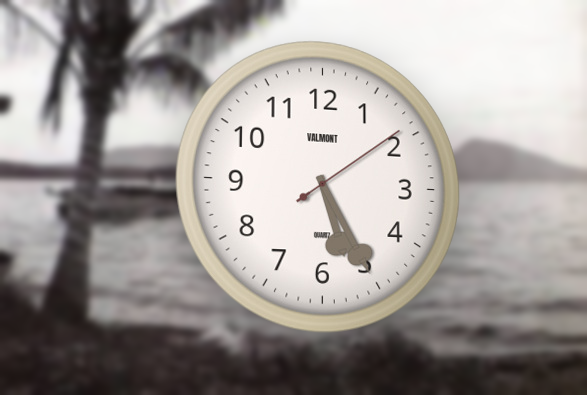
5:25:09
